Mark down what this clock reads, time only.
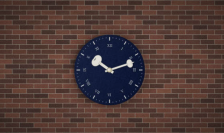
10:12
